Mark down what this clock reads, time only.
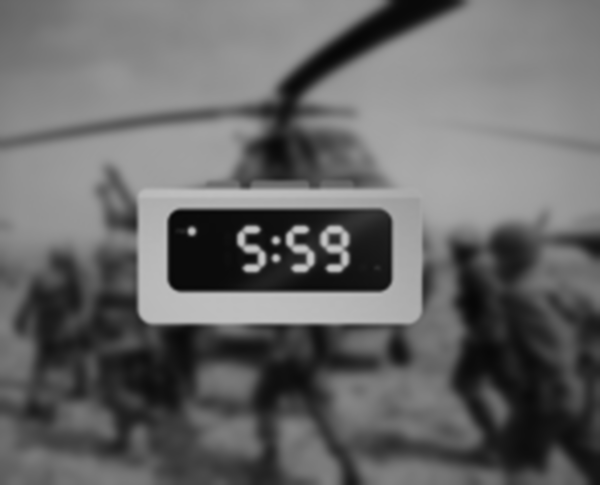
5:59
